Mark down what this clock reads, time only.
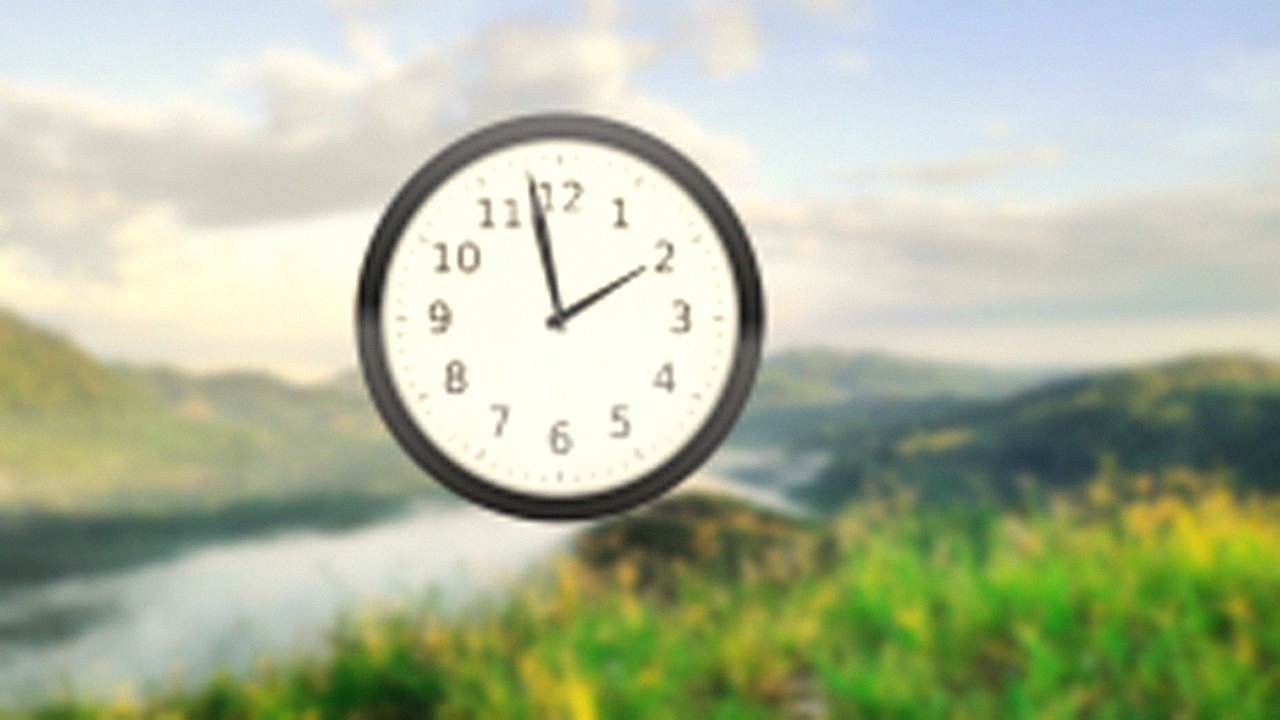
1:58
